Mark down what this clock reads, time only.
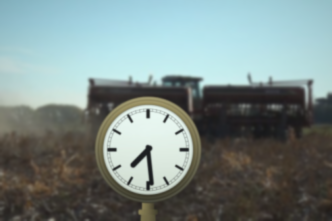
7:29
